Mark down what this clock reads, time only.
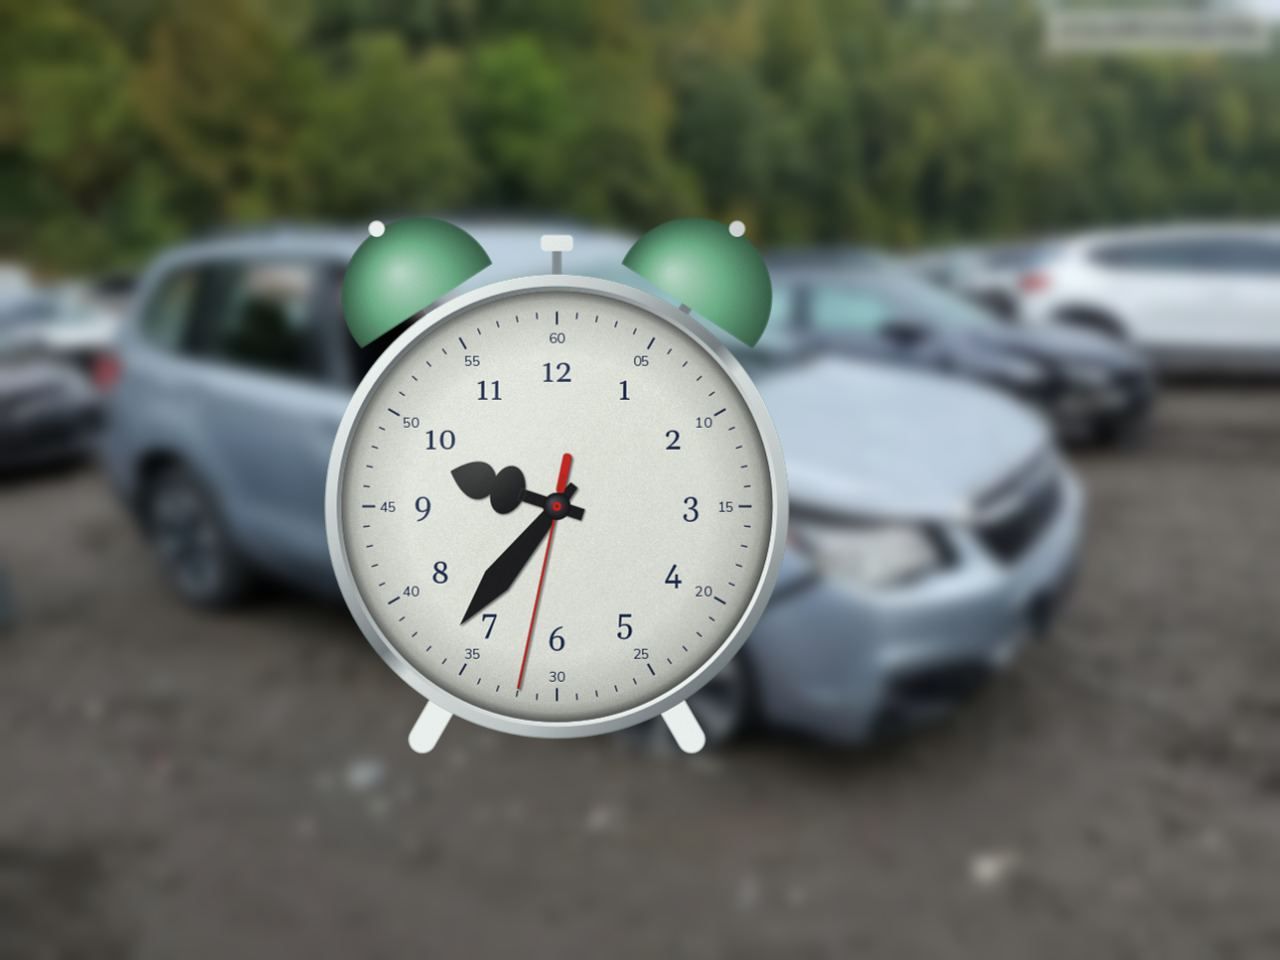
9:36:32
